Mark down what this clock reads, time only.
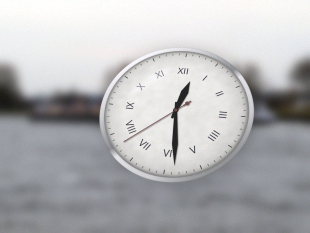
12:28:38
